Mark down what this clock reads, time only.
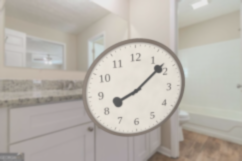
8:08
